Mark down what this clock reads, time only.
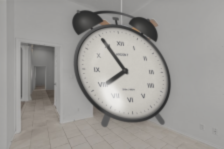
7:55
